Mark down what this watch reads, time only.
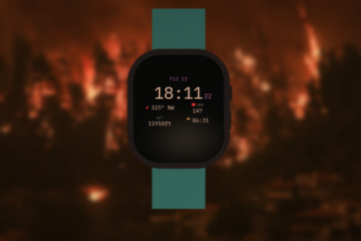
18:11
